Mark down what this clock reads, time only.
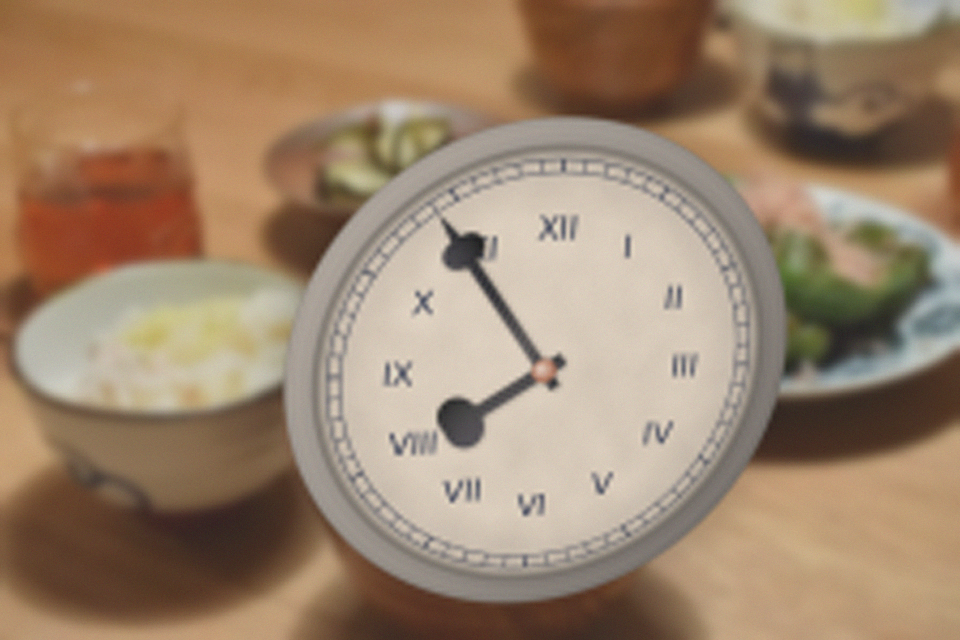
7:54
